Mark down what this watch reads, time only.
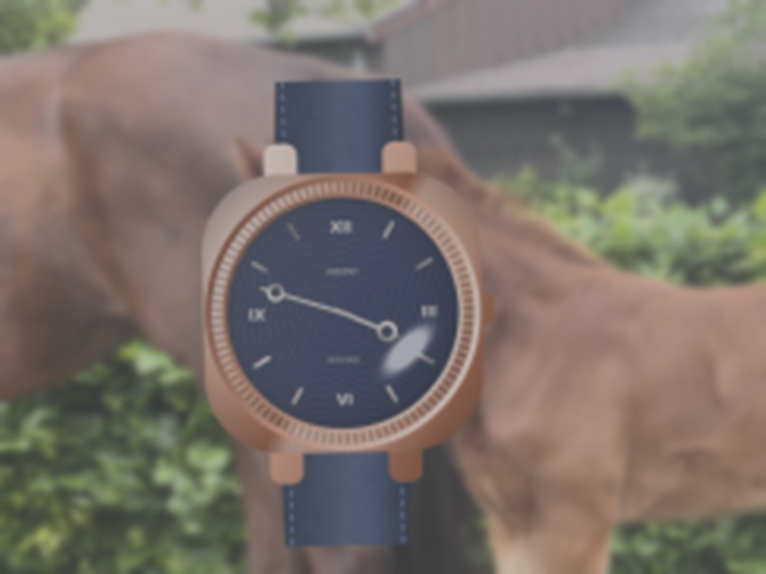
3:48
